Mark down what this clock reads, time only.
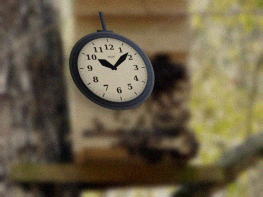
10:08
